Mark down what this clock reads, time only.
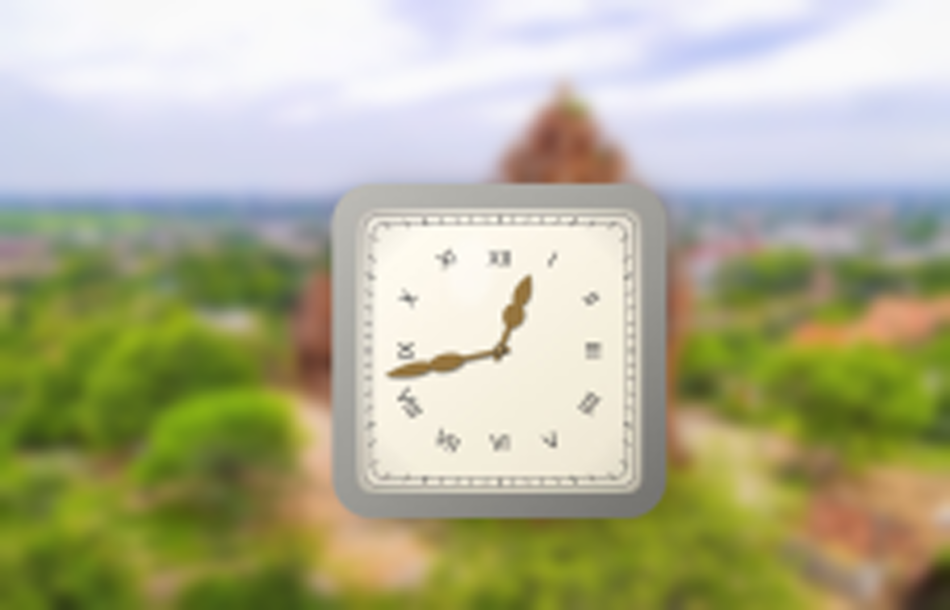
12:43
